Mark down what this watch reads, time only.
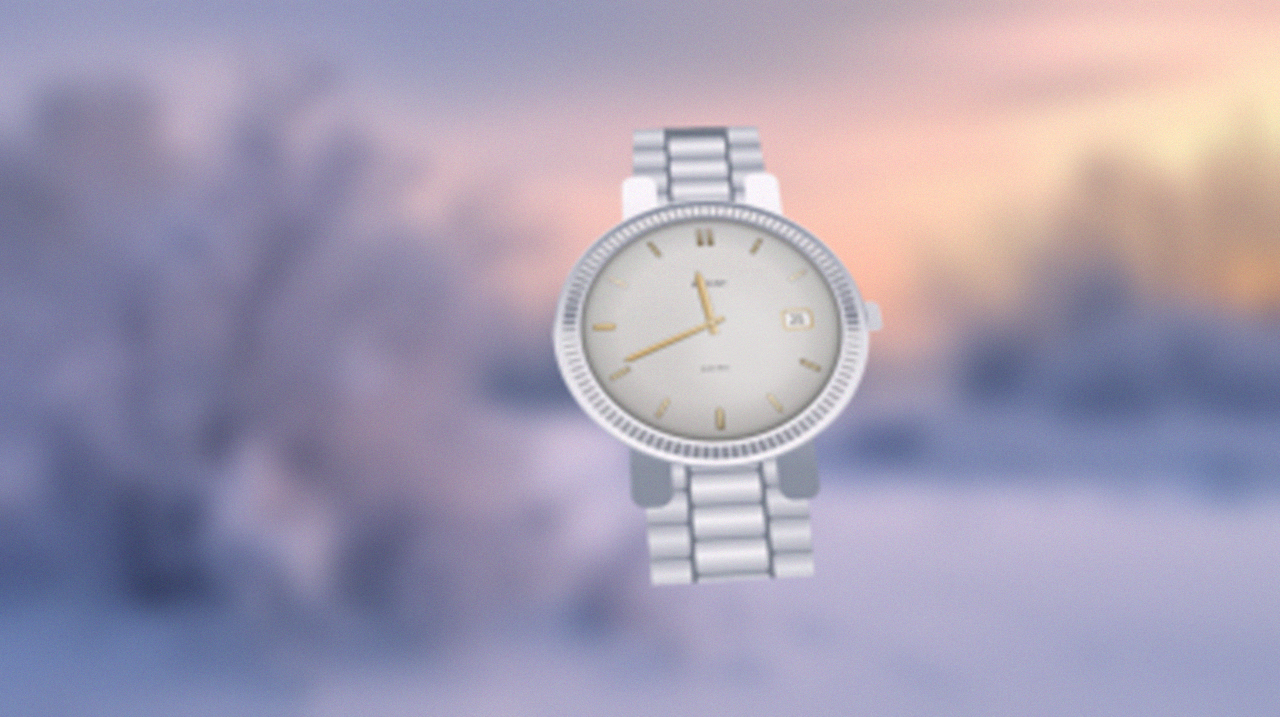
11:41
